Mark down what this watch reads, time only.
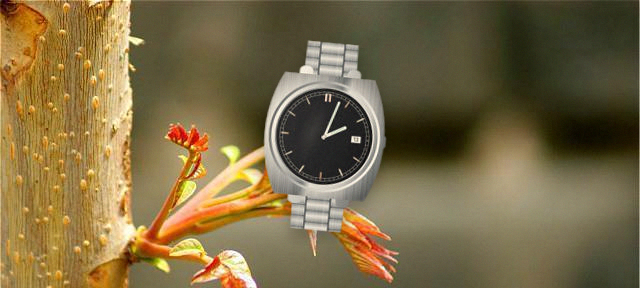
2:03
